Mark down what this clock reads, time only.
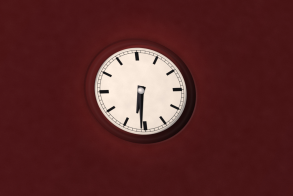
6:31
